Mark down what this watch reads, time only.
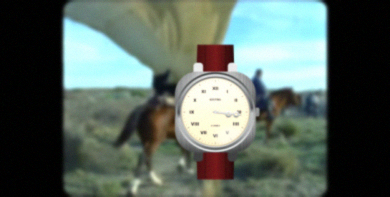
3:16
